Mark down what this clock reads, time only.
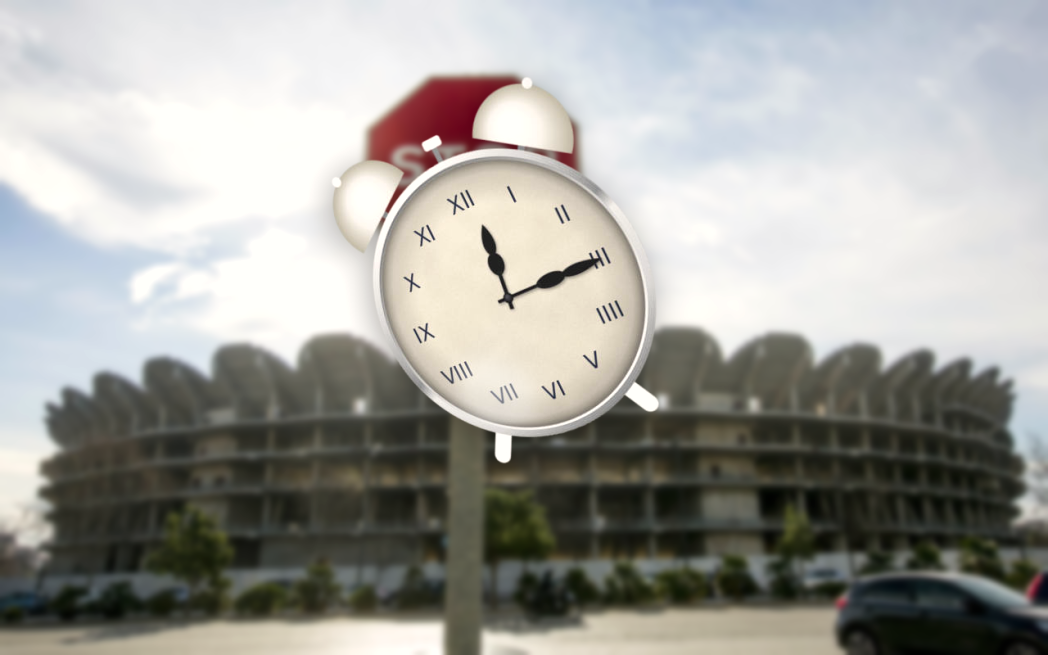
12:15
